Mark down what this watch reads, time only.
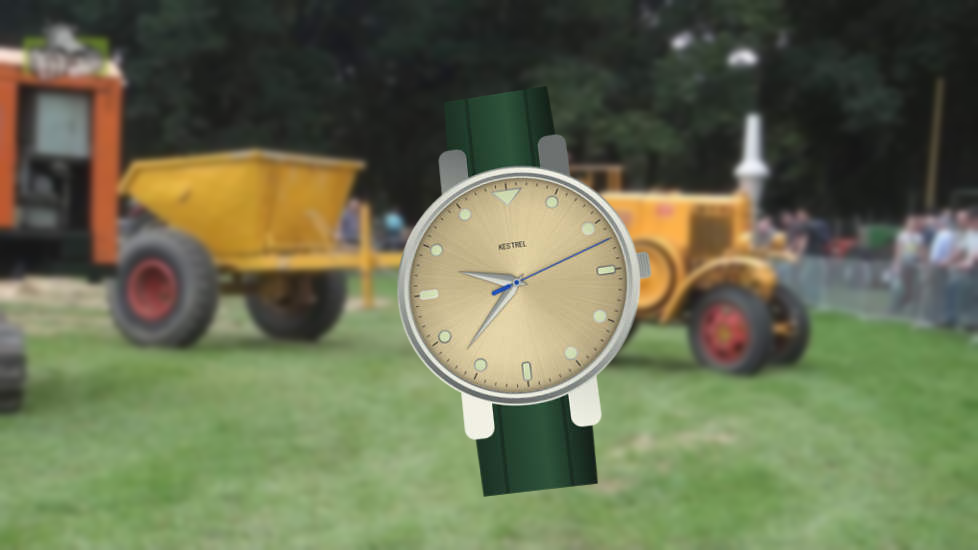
9:37:12
